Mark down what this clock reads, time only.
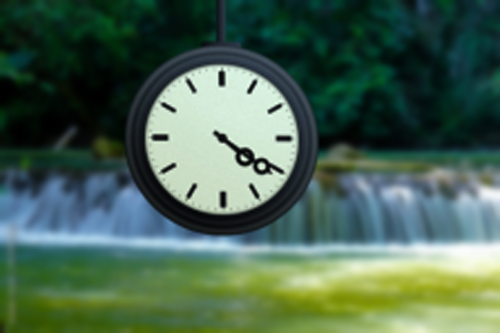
4:21
